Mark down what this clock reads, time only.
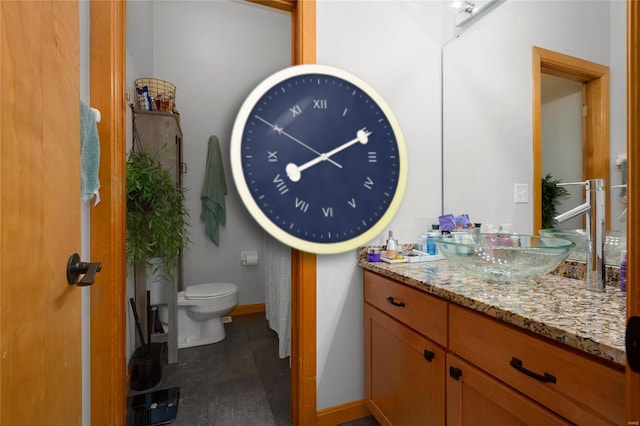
8:10:50
